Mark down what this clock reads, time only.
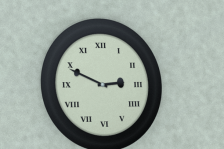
2:49
